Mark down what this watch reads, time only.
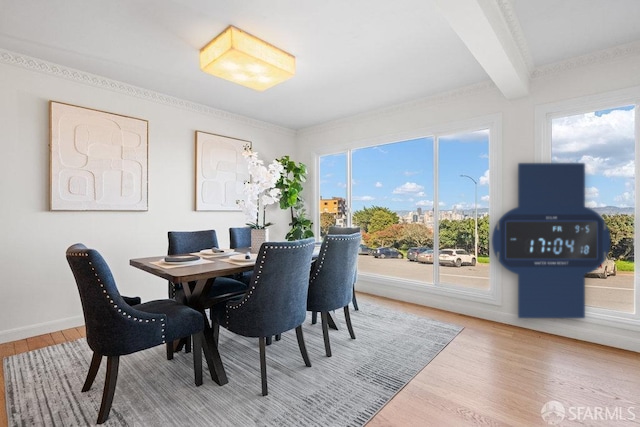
17:04
